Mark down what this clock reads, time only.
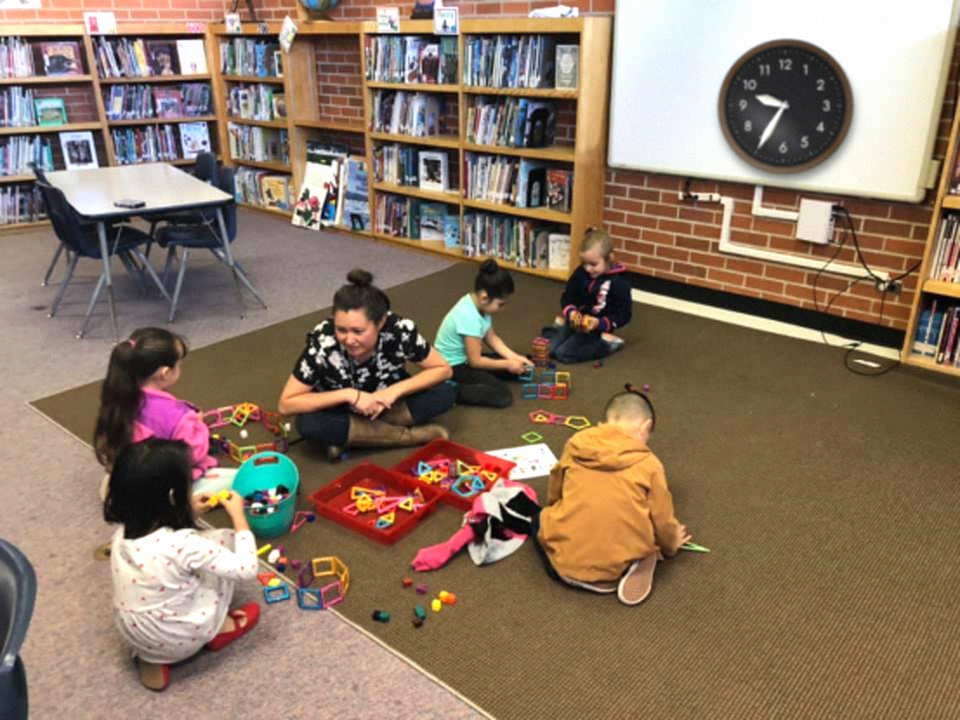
9:35
